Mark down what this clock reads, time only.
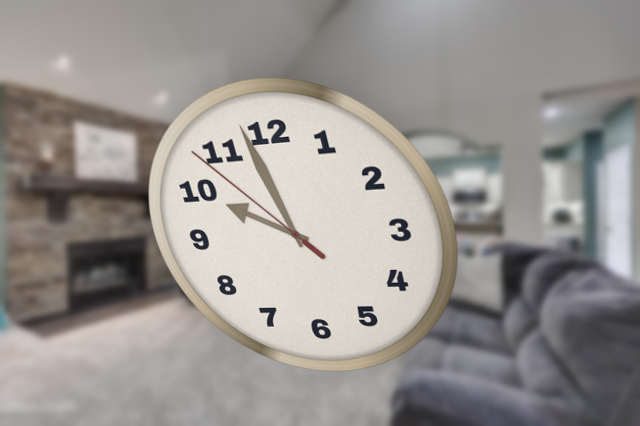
9:57:53
